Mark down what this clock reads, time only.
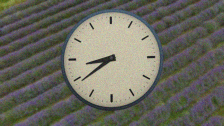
8:39
